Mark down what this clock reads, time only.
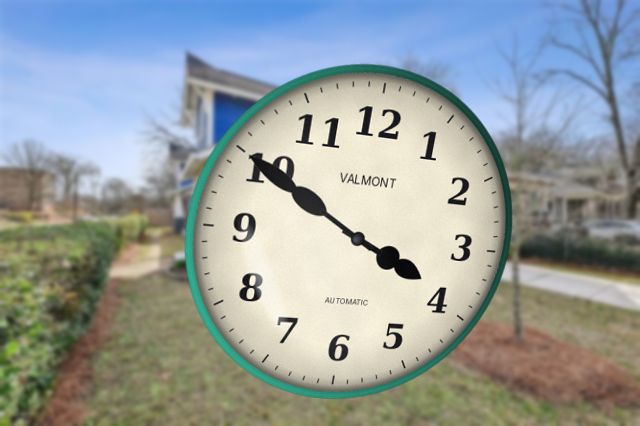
3:50
